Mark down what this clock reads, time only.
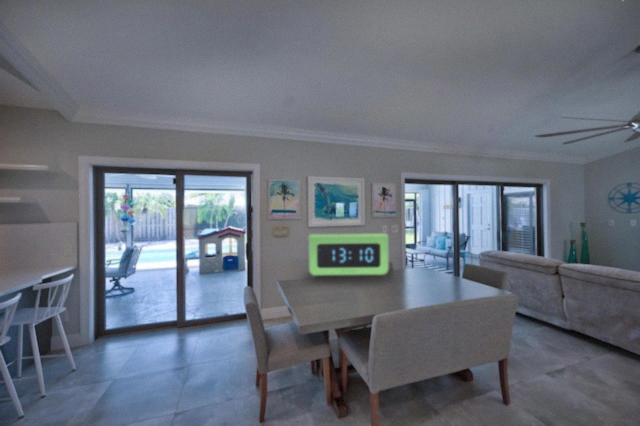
13:10
